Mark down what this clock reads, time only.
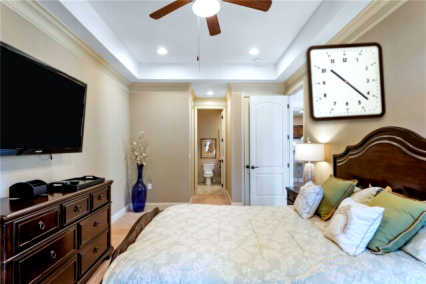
10:22
